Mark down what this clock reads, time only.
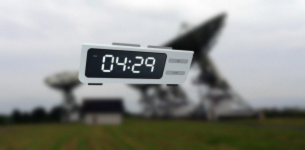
4:29
